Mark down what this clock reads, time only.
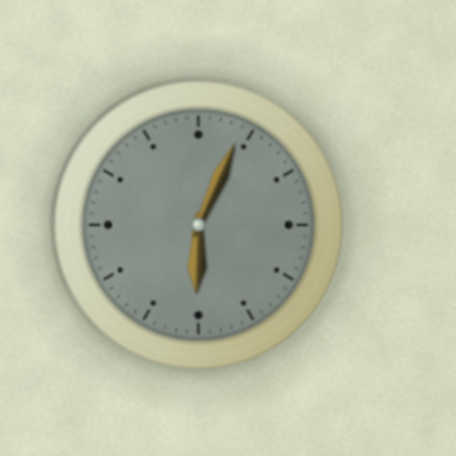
6:04
